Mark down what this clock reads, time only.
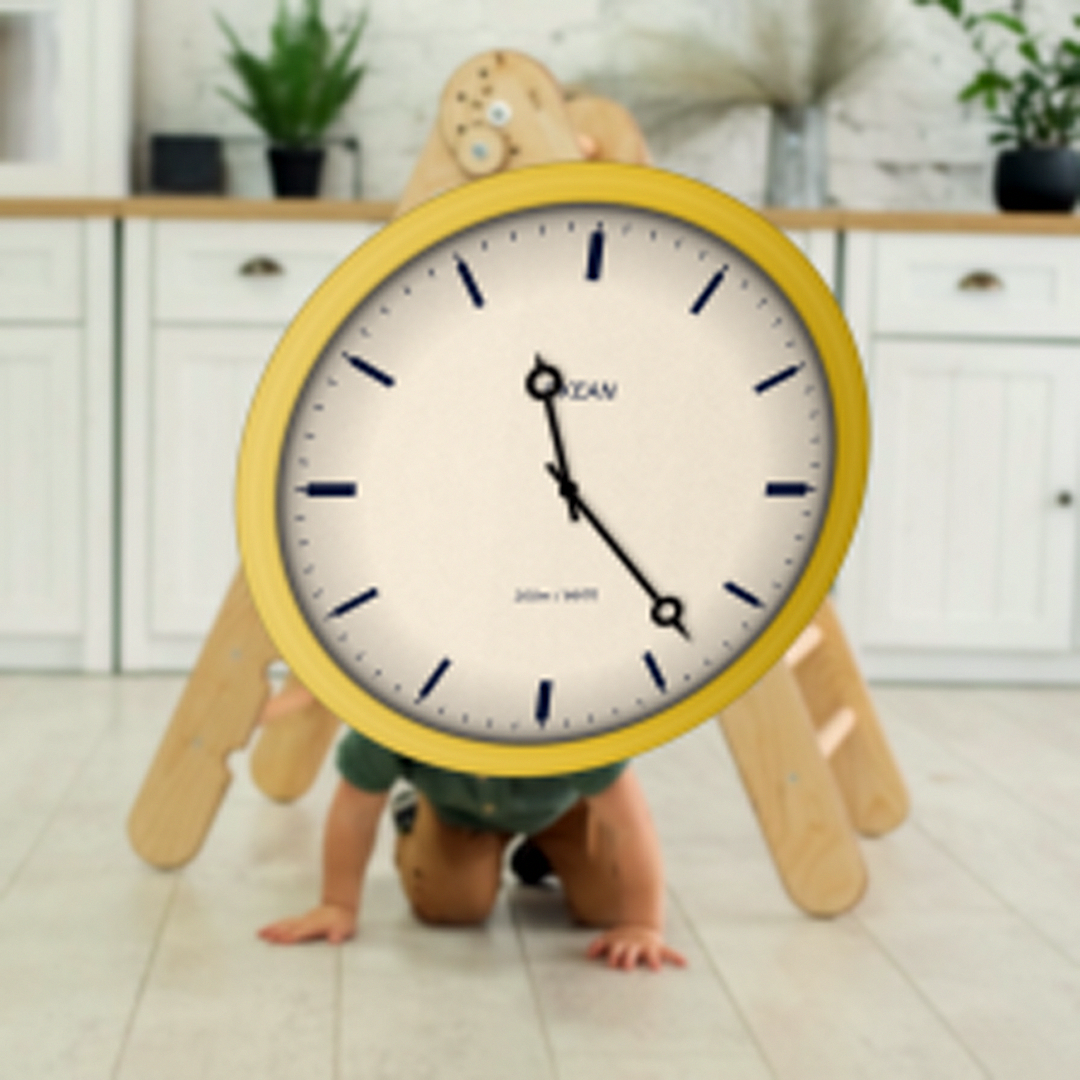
11:23
